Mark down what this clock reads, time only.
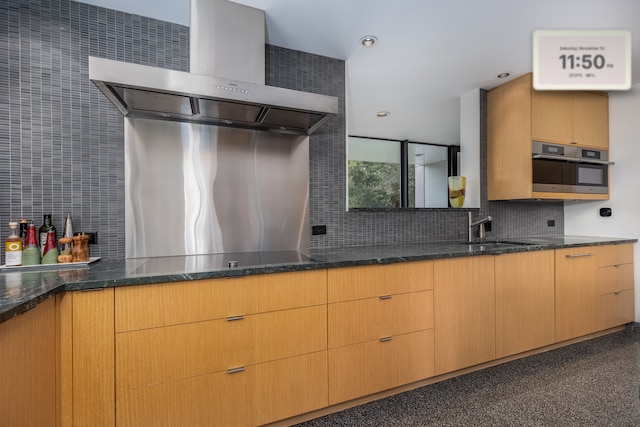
11:50
